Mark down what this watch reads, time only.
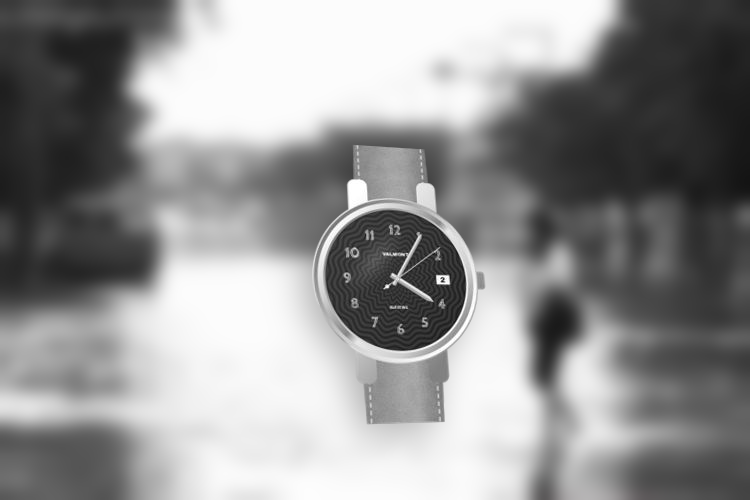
4:05:09
